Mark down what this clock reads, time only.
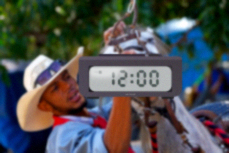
12:00
